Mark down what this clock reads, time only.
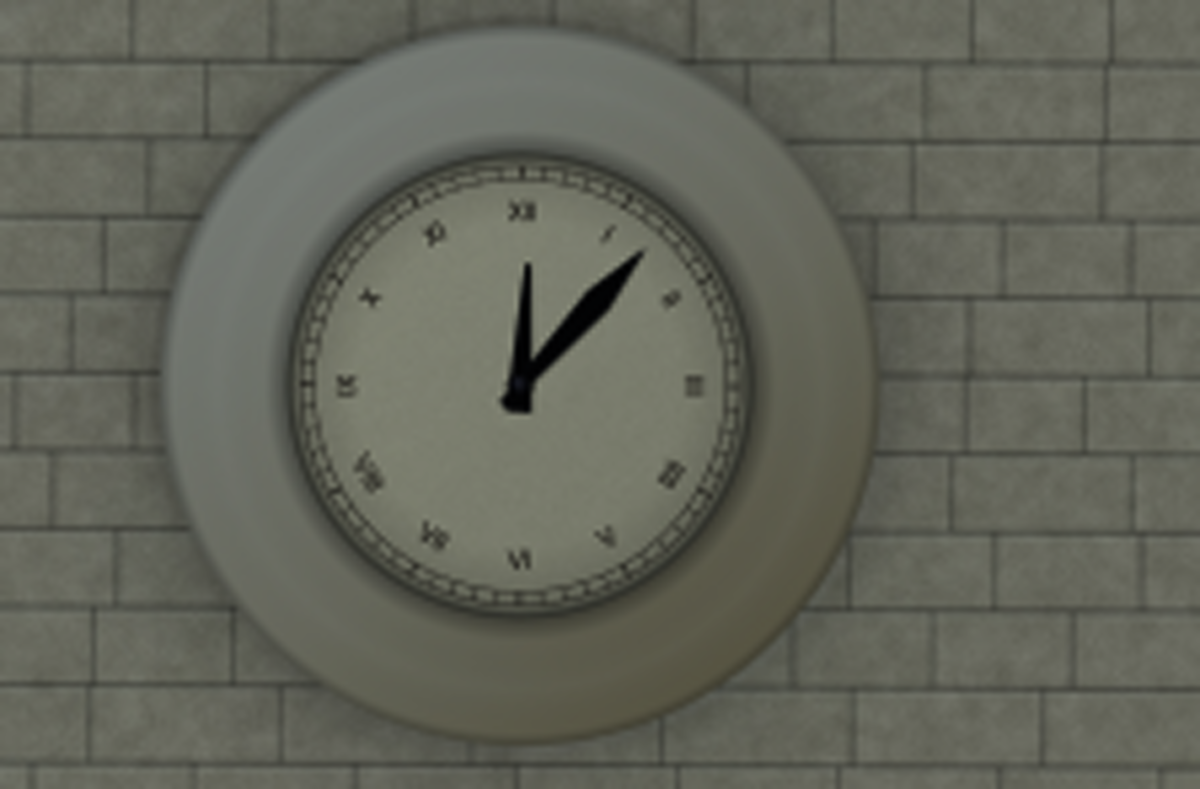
12:07
